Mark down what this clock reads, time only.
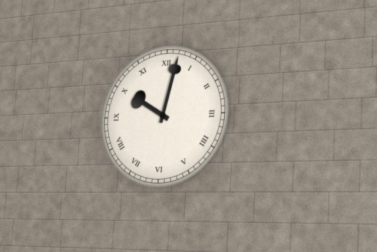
10:02
